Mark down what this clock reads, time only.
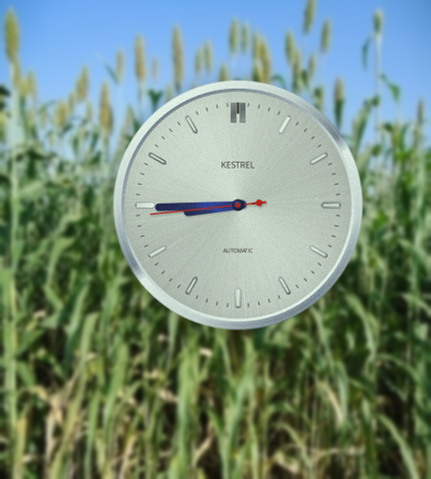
8:44:44
